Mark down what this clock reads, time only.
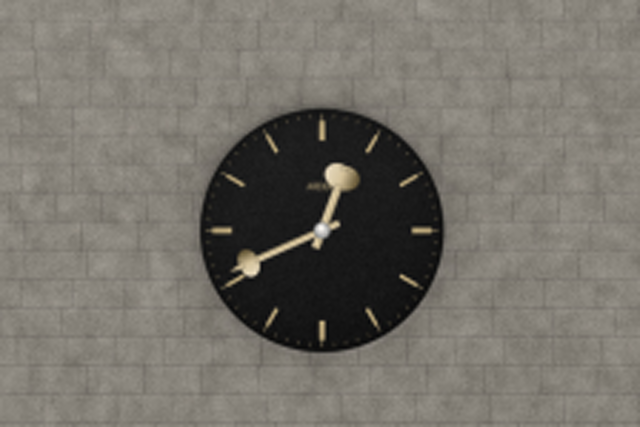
12:41
